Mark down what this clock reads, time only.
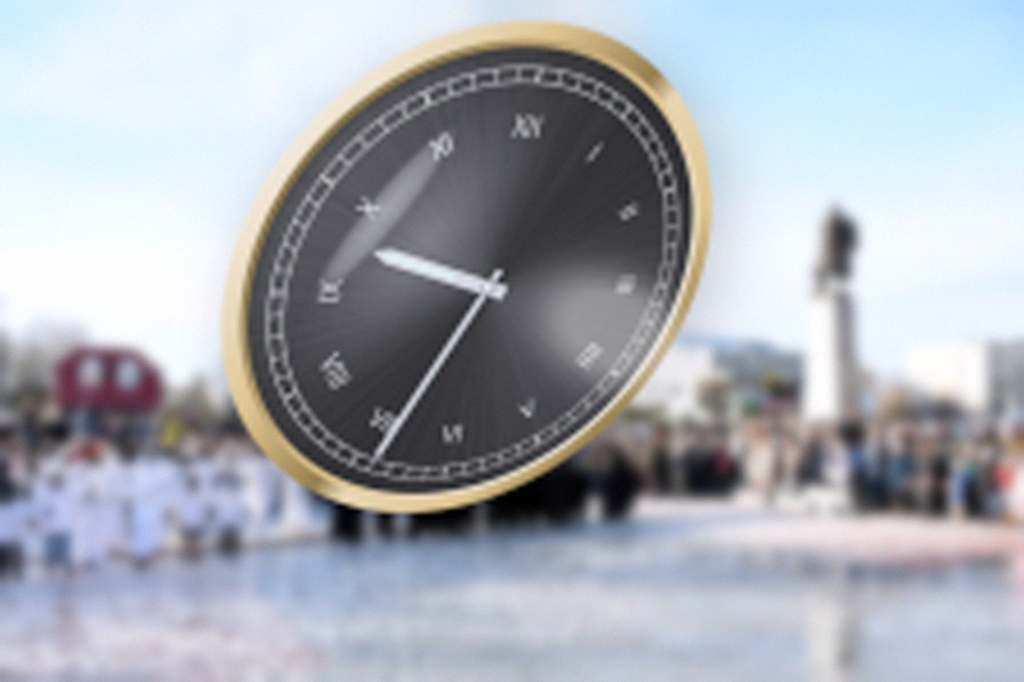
9:34
